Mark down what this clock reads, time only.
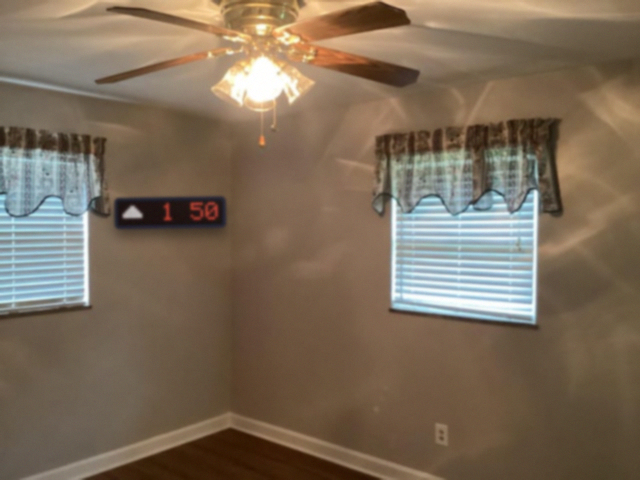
1:50
